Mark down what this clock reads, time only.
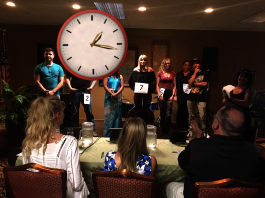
1:17
